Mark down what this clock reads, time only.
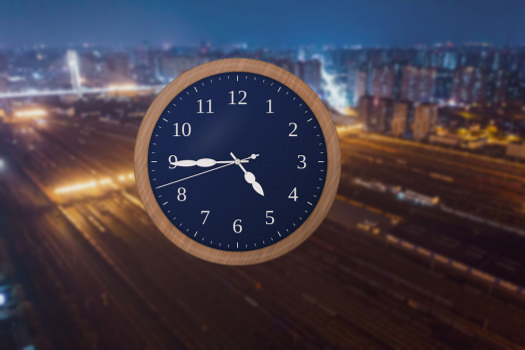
4:44:42
